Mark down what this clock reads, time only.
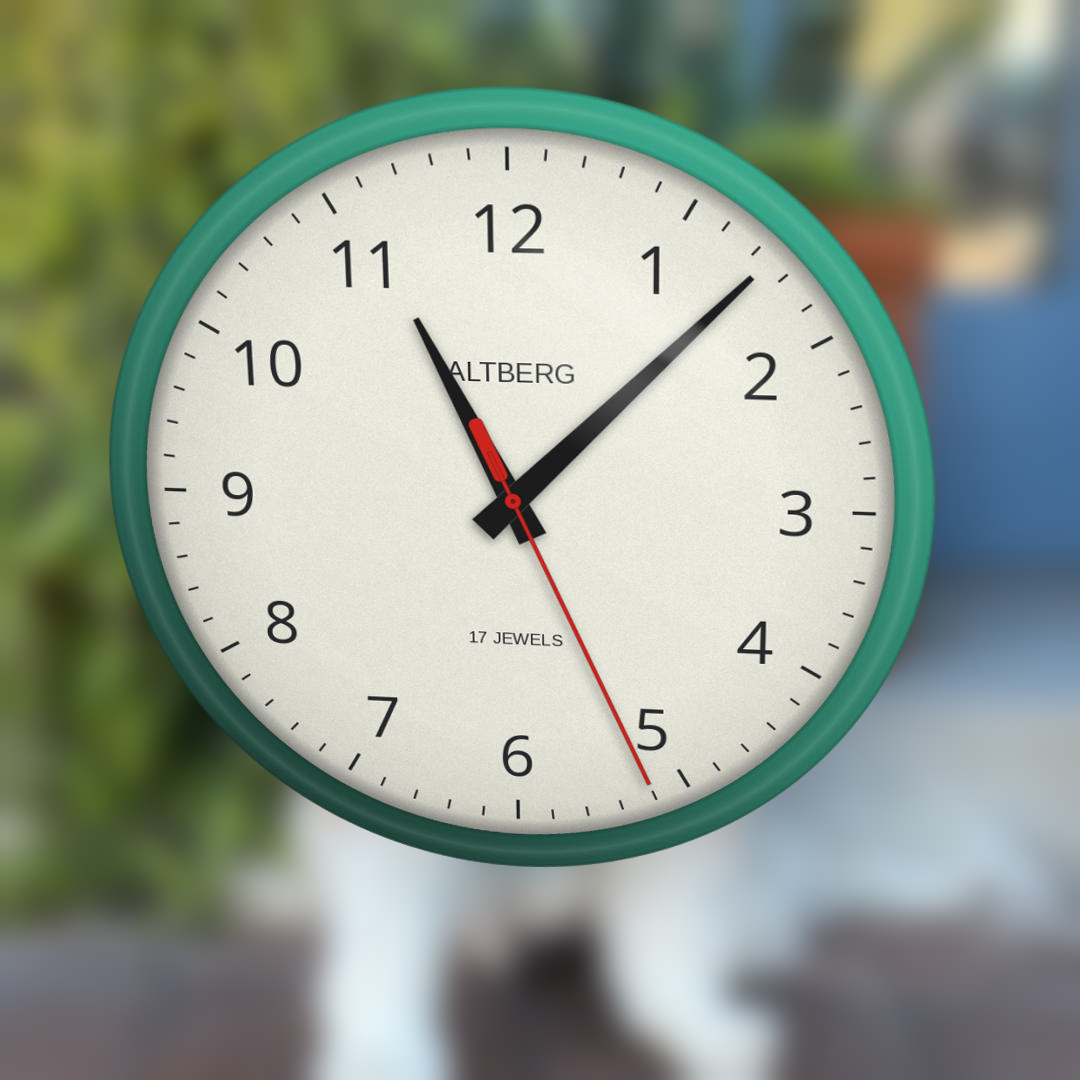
11:07:26
